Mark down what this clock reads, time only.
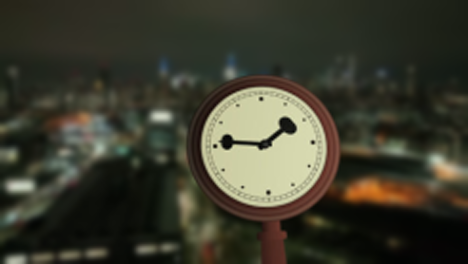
1:46
